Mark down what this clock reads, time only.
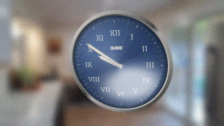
9:51
